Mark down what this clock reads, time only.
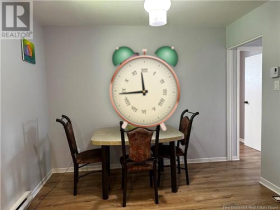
11:44
